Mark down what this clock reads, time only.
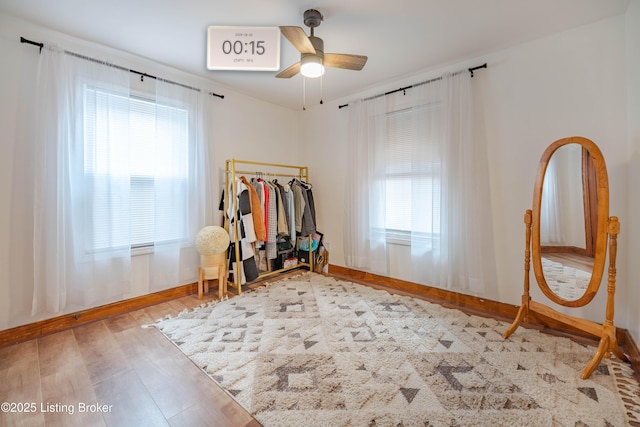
0:15
